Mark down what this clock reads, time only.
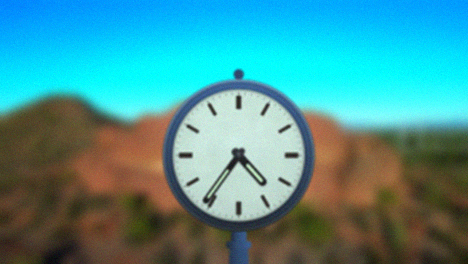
4:36
